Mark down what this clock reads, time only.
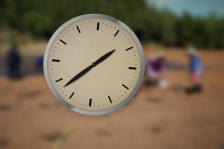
1:38
